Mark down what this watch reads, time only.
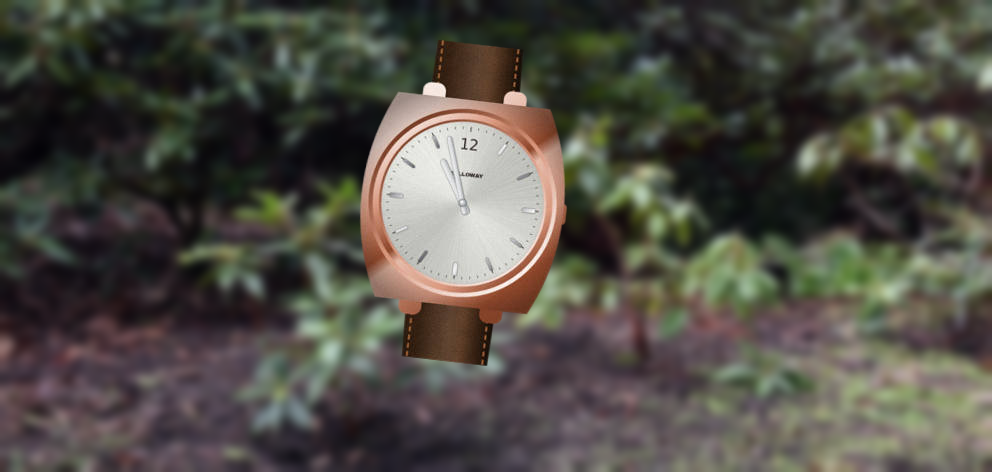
10:57
